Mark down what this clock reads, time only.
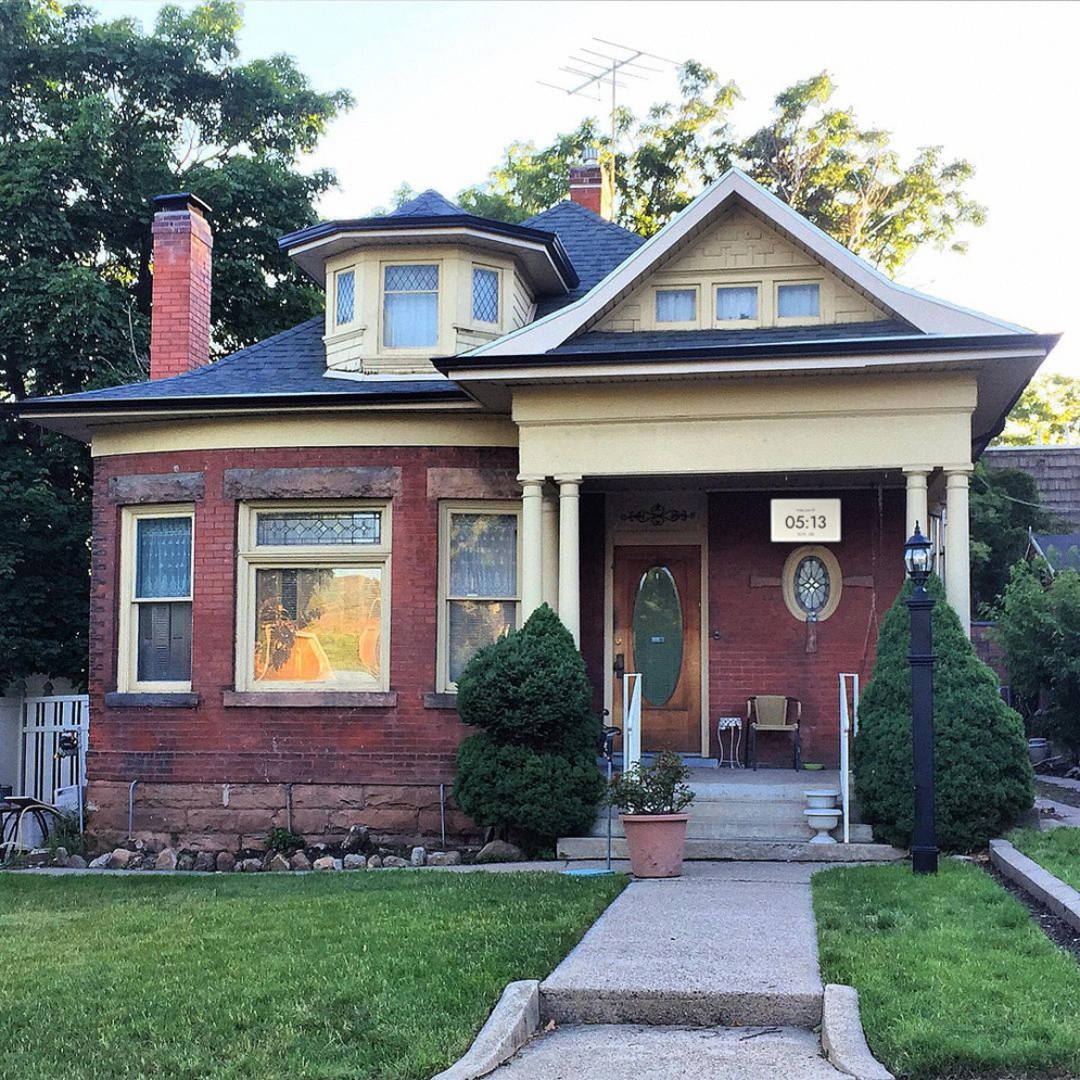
5:13
